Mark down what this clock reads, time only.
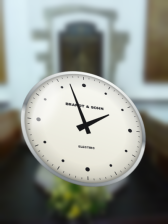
1:57
